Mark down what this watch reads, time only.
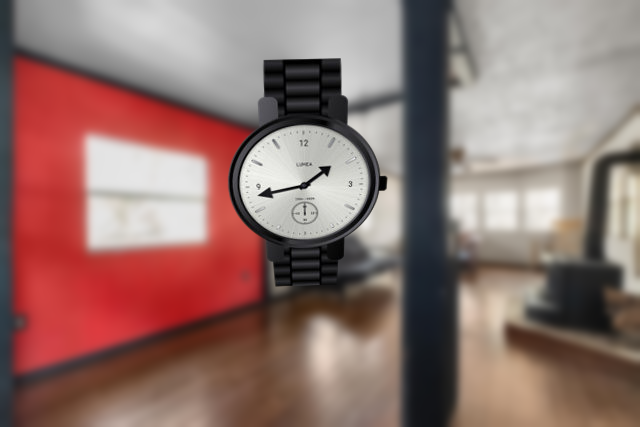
1:43
